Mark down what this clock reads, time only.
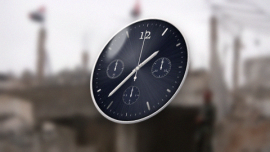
1:37
